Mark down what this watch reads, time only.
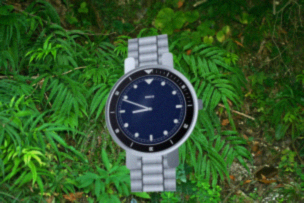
8:49
